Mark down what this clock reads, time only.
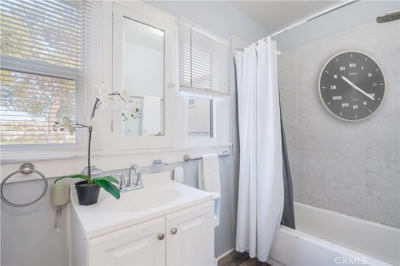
10:21
